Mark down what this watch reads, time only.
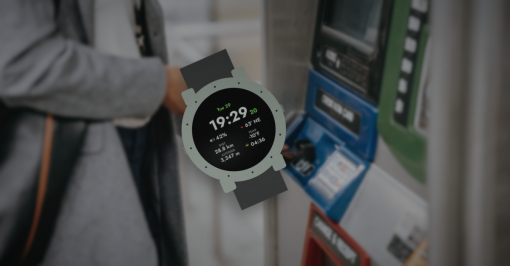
19:29
